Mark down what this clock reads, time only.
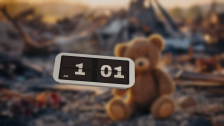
1:01
